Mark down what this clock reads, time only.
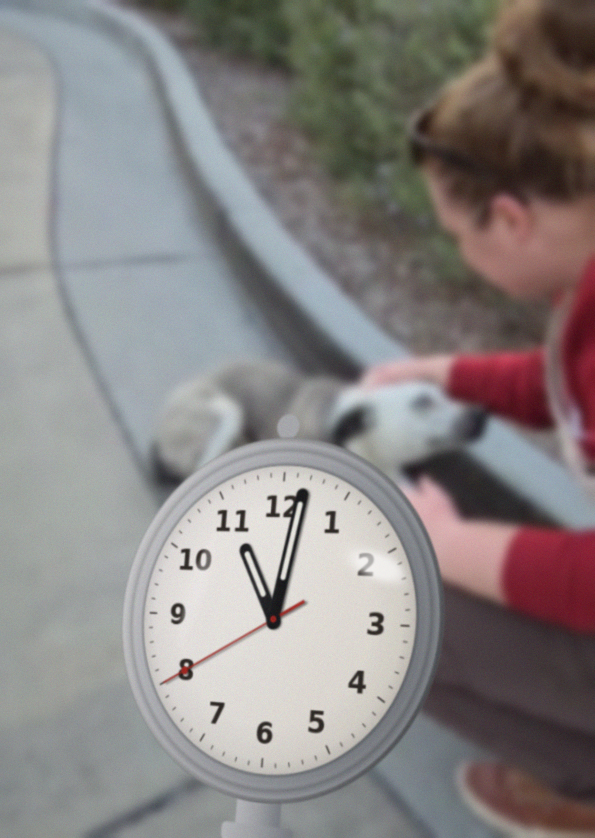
11:01:40
